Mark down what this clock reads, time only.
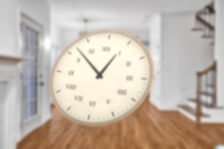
12:52
